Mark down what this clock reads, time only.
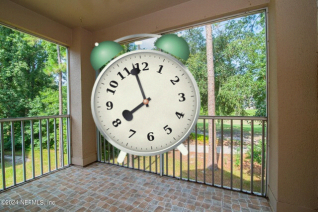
7:58
